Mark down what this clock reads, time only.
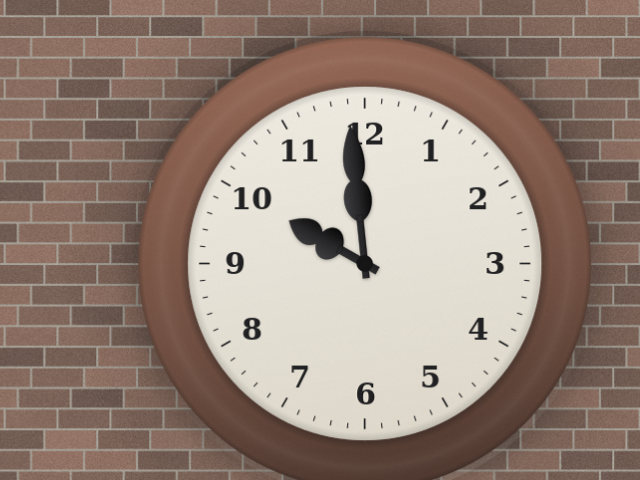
9:59
